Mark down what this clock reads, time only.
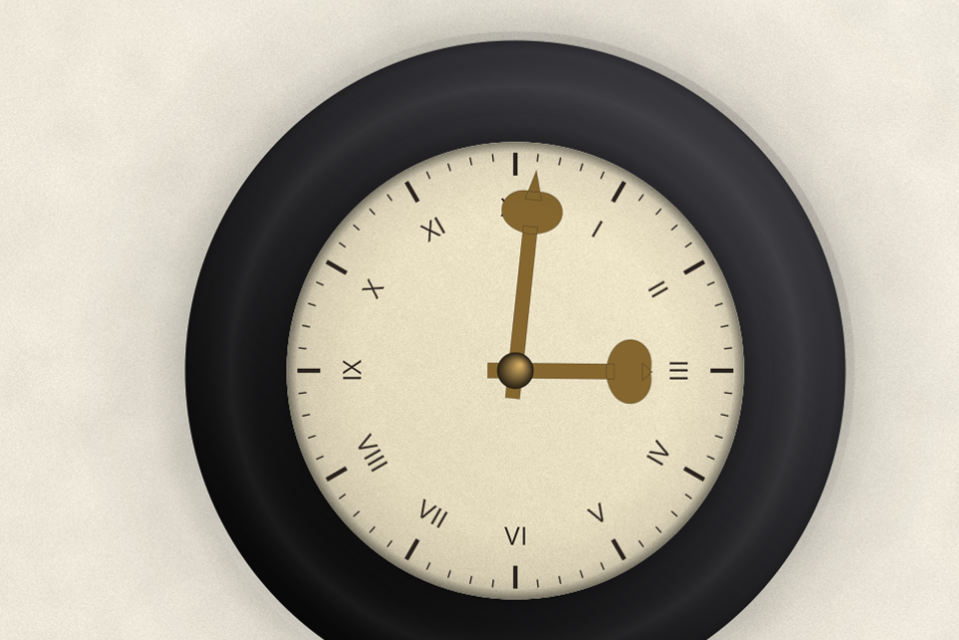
3:01
